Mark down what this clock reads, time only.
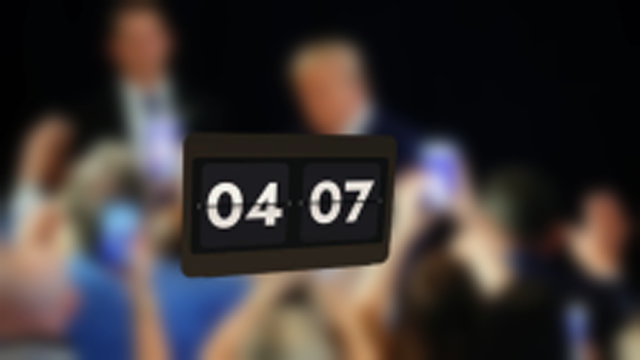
4:07
